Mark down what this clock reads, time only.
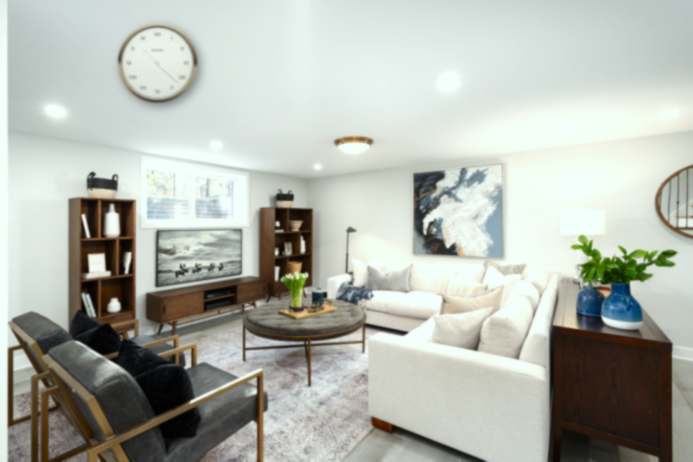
10:22
